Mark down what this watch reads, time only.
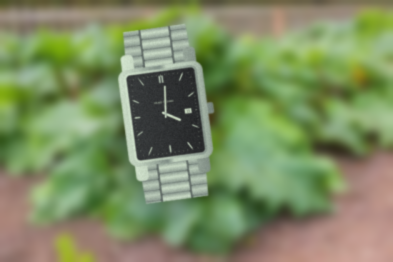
4:01
